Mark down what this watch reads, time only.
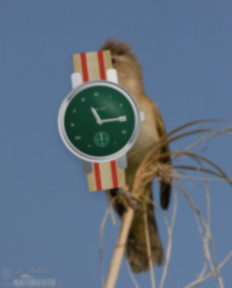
11:15
